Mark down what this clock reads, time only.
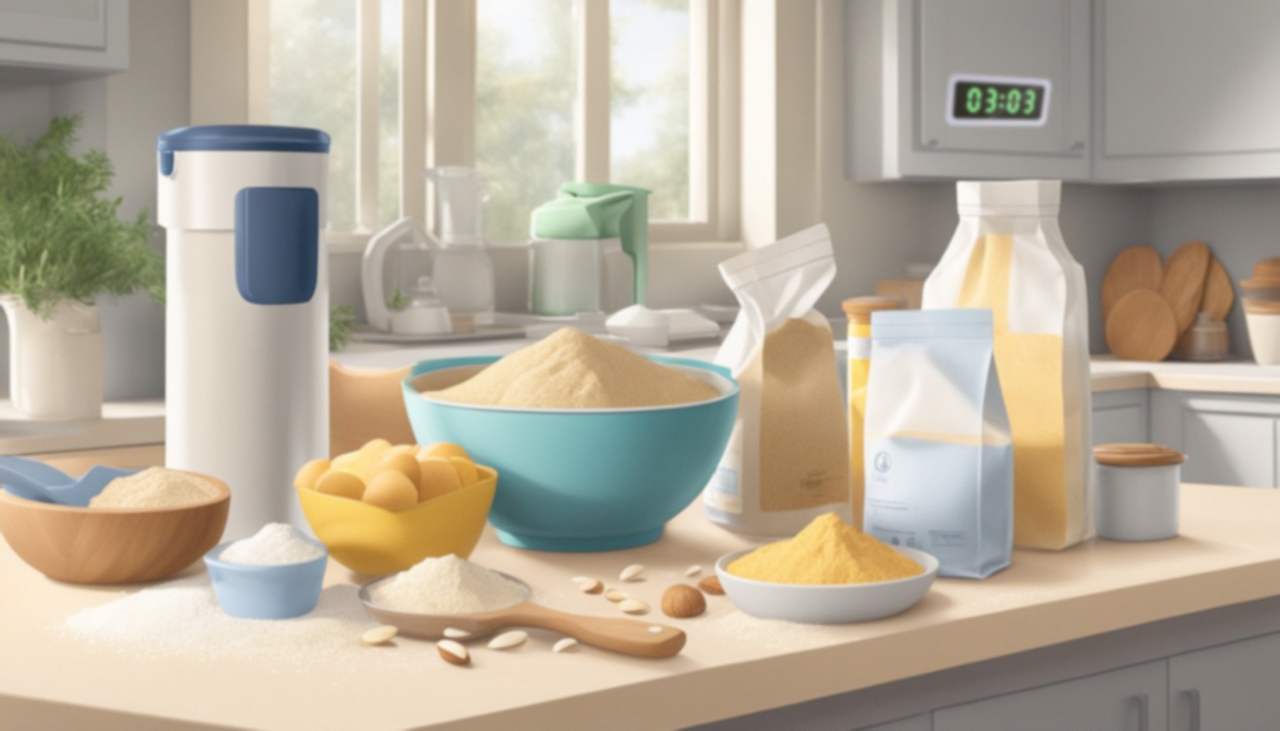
3:03
